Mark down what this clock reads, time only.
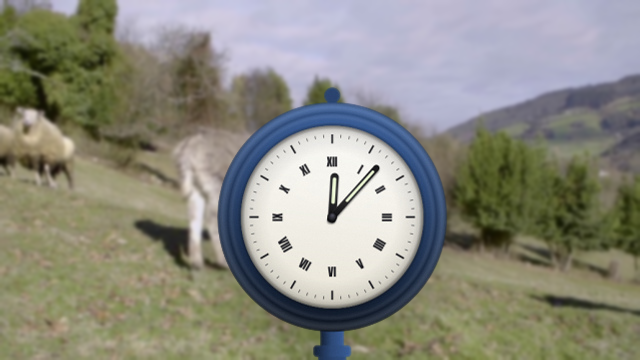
12:07
